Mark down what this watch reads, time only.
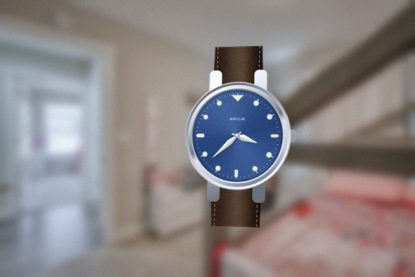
3:38
